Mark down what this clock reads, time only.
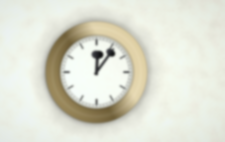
12:06
